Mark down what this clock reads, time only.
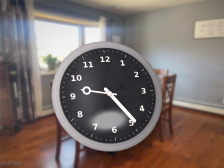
9:24
